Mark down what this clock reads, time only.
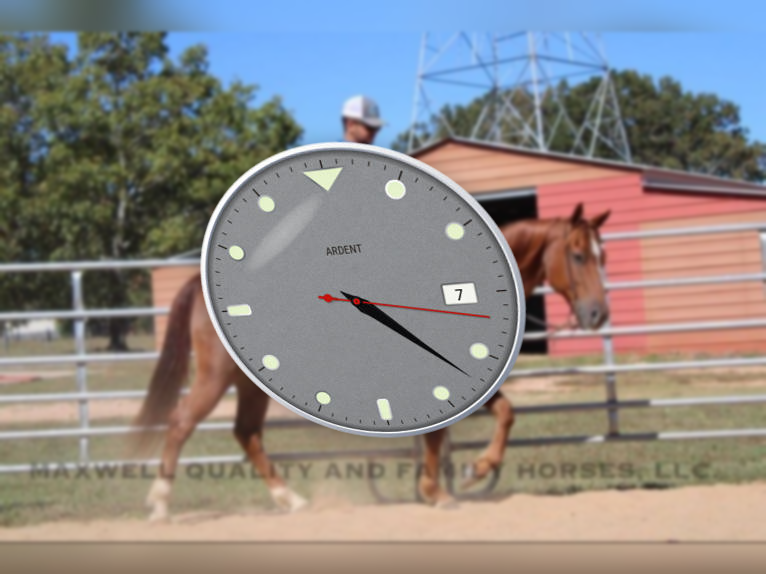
4:22:17
